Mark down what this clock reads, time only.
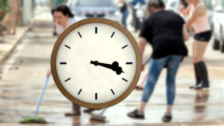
3:18
